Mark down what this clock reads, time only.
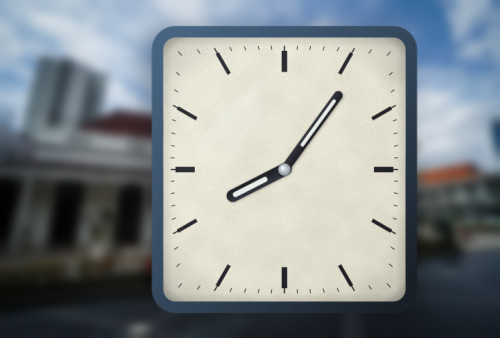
8:06
